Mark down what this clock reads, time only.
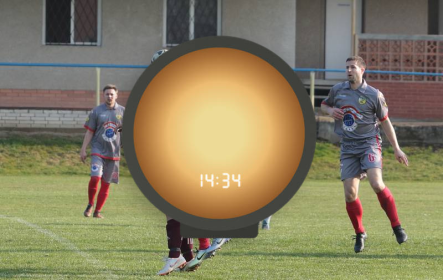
14:34
